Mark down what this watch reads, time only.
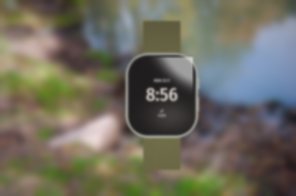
8:56
